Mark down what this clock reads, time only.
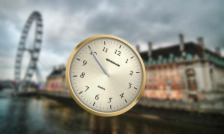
9:50
